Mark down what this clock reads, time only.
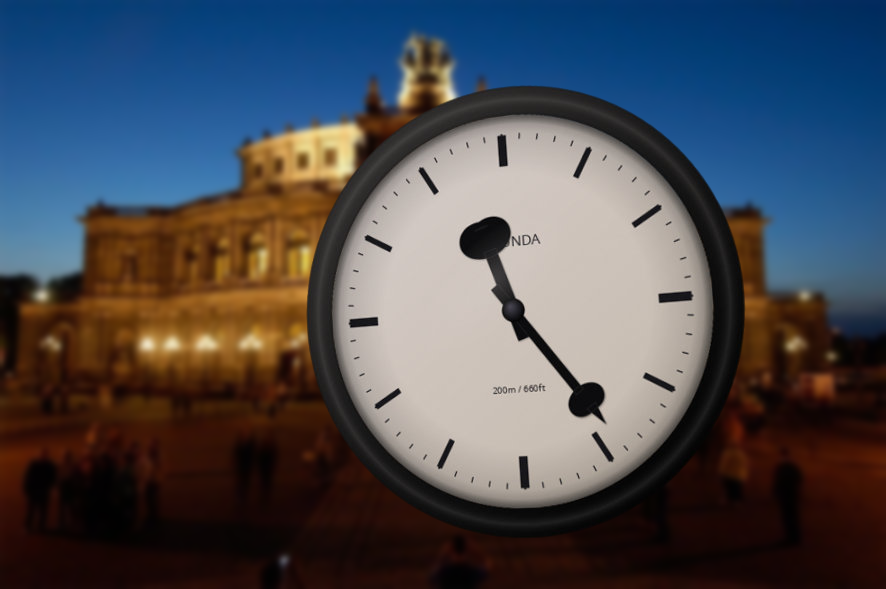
11:24
